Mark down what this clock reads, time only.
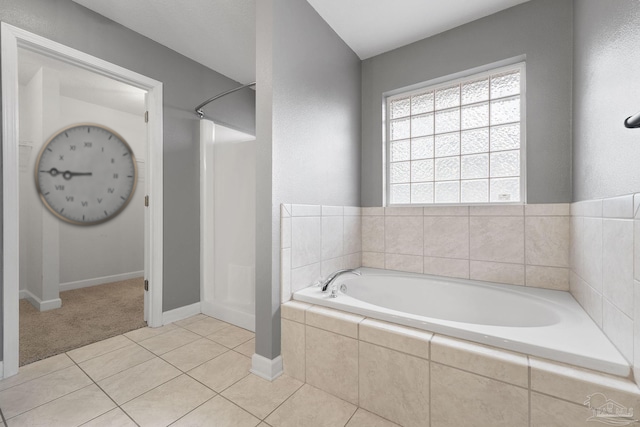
8:45
